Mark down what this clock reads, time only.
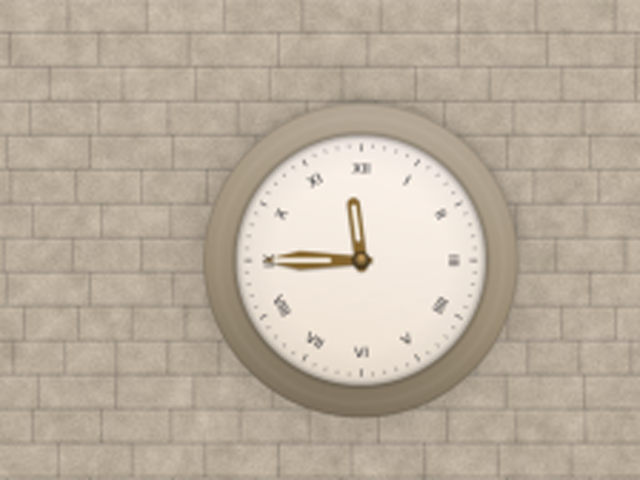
11:45
